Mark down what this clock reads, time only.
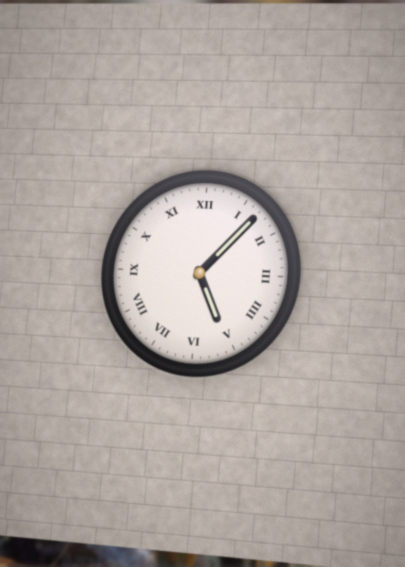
5:07
